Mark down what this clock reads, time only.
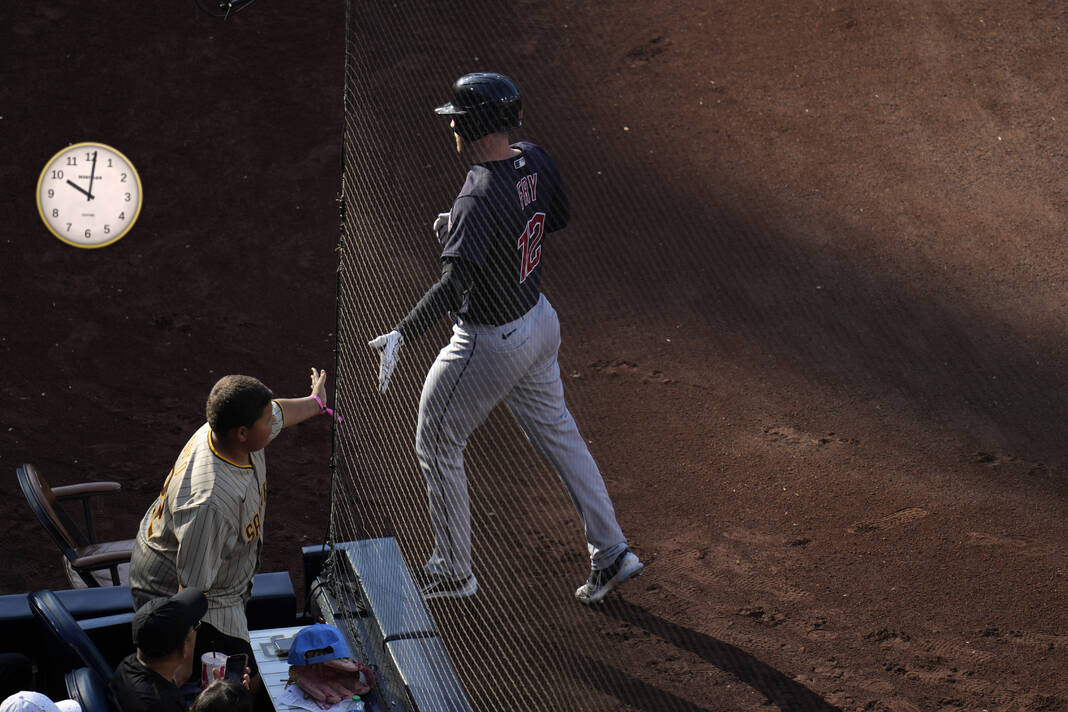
10:01
